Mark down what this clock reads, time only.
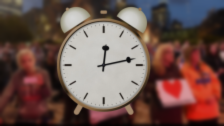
12:13
